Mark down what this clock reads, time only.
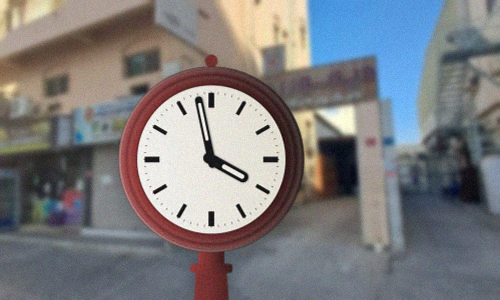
3:58
